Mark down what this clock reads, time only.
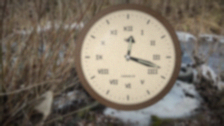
12:18
